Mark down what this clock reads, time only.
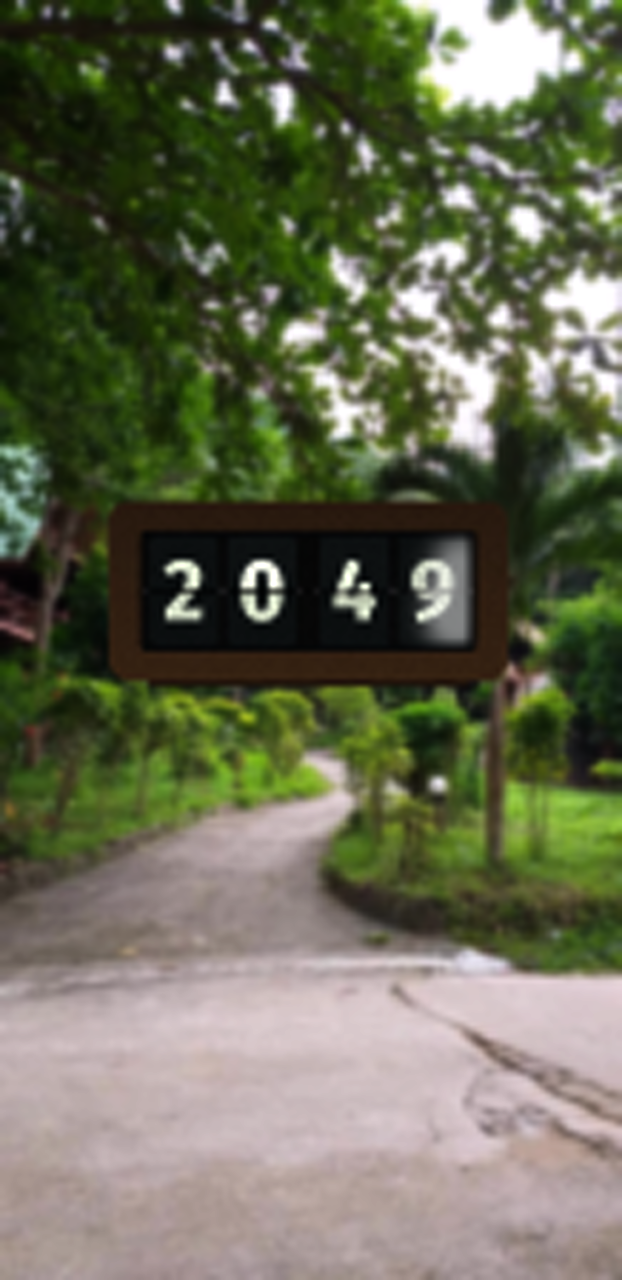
20:49
